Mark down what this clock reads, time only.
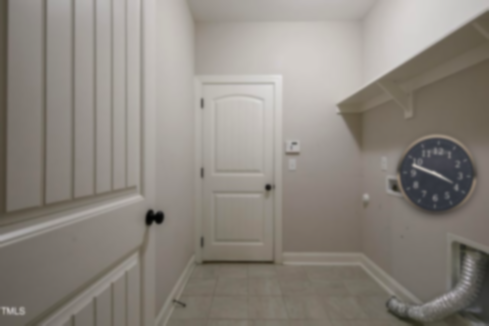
3:48
